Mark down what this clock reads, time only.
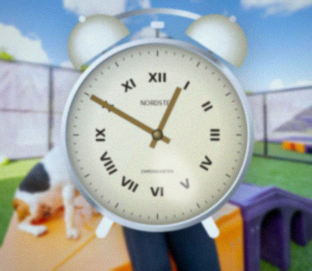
12:50
